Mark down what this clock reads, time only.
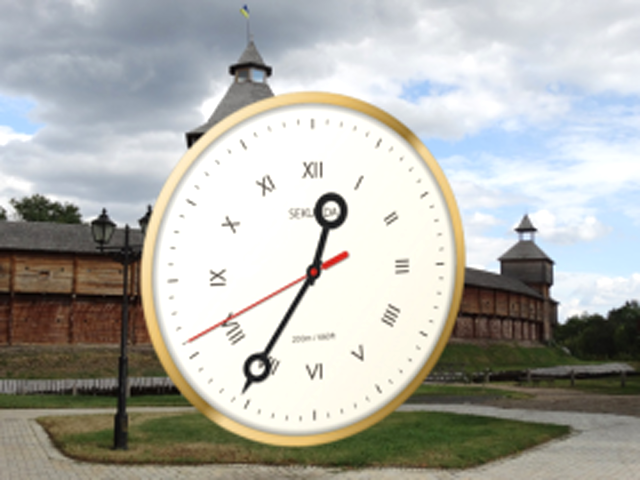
12:35:41
